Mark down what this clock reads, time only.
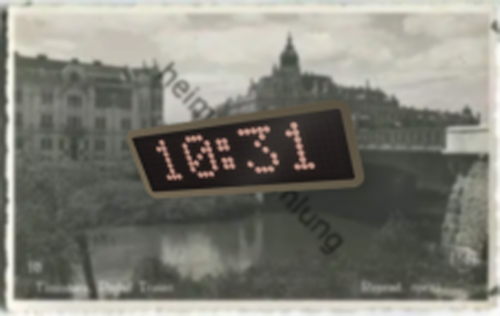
10:31
